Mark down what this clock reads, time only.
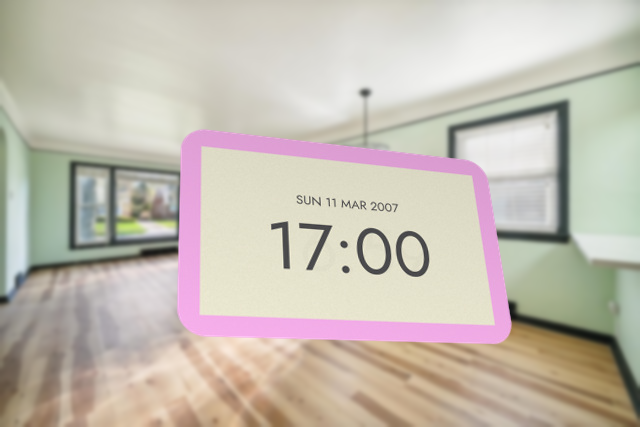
17:00
